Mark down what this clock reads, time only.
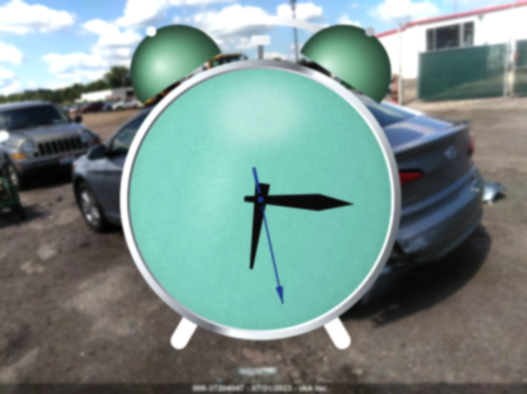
6:15:28
